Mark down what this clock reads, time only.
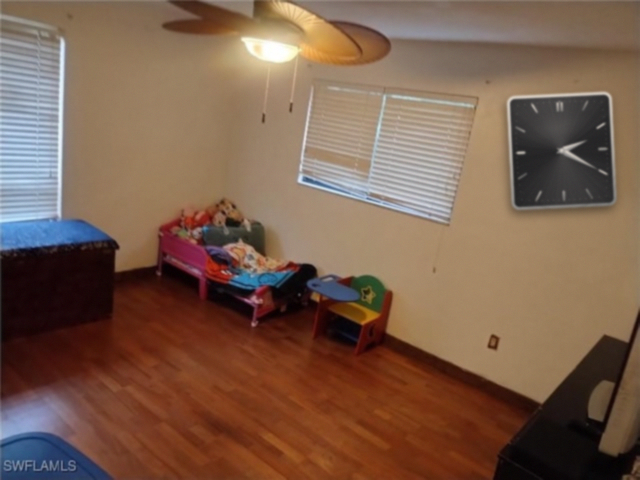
2:20
